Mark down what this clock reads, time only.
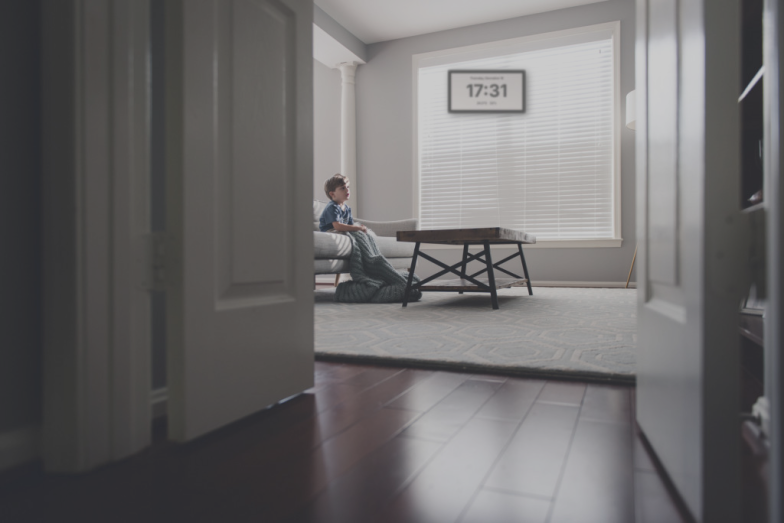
17:31
